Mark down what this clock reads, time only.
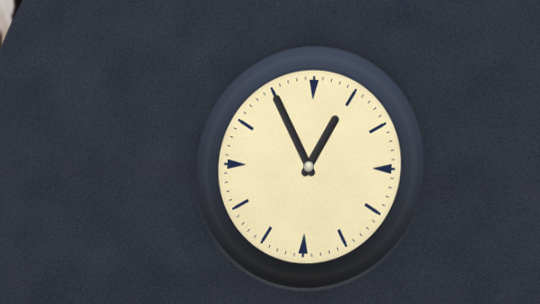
12:55
